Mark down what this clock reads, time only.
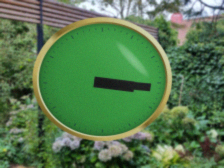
3:16
